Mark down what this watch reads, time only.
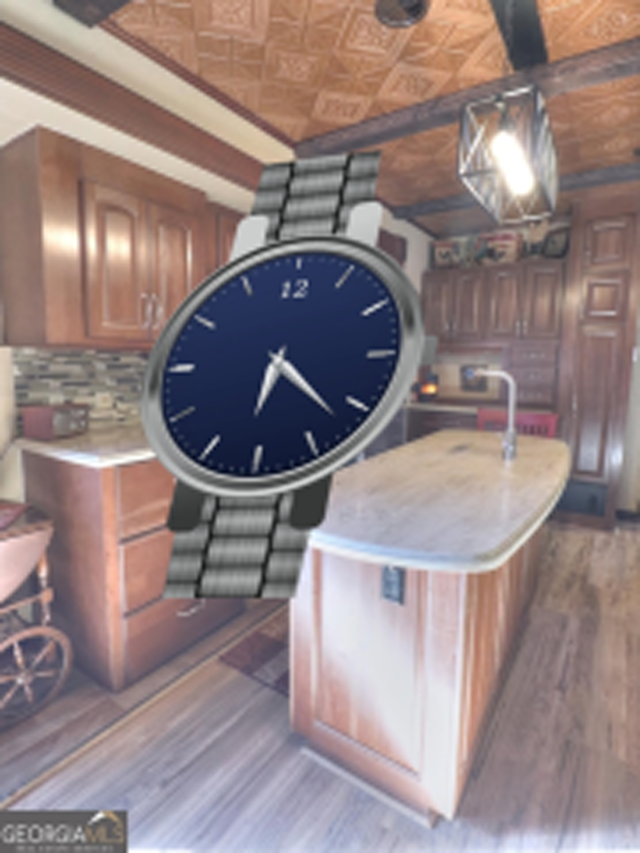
6:22
